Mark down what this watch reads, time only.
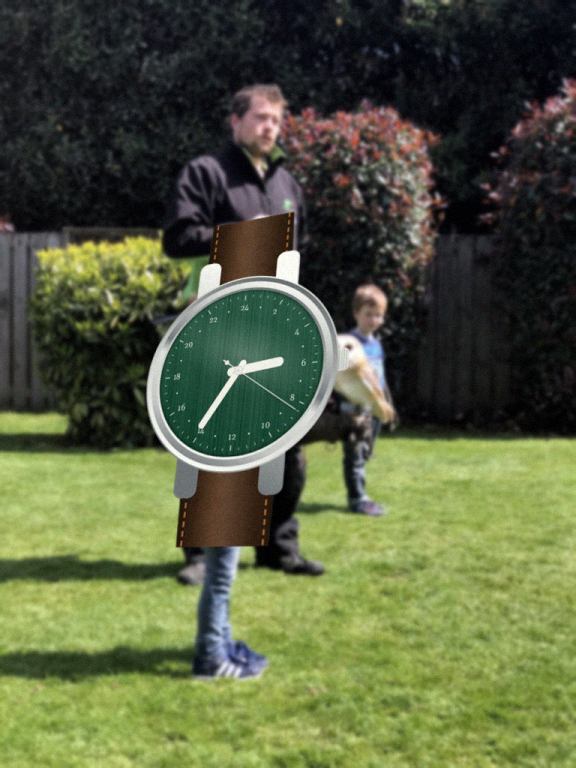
5:35:21
